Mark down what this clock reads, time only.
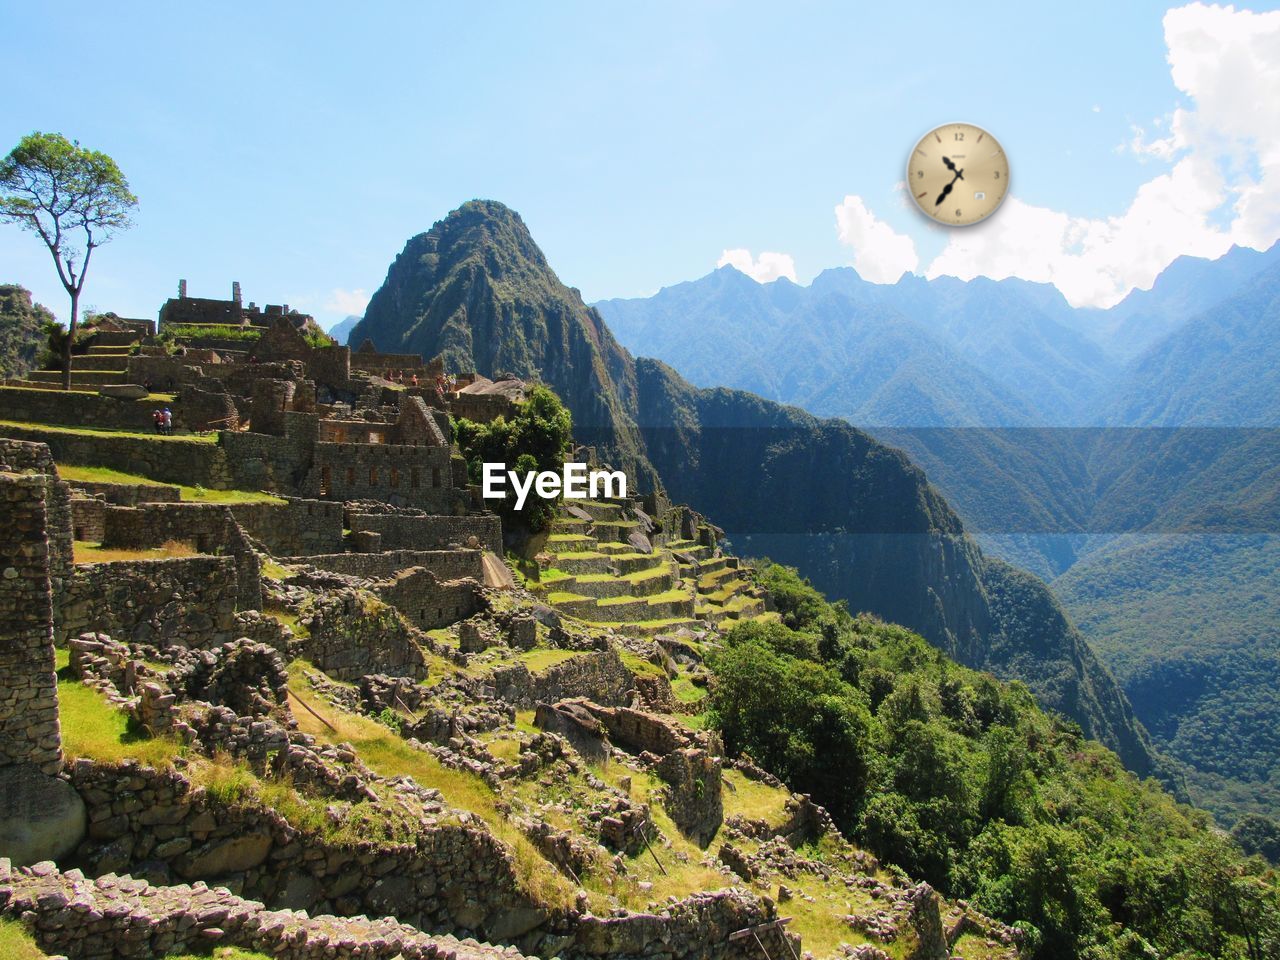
10:36
